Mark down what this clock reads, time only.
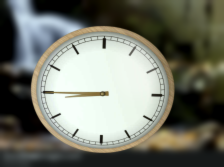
8:45
